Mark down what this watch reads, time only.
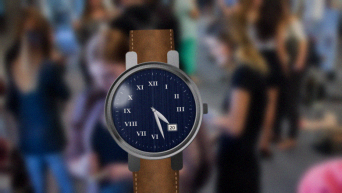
4:27
